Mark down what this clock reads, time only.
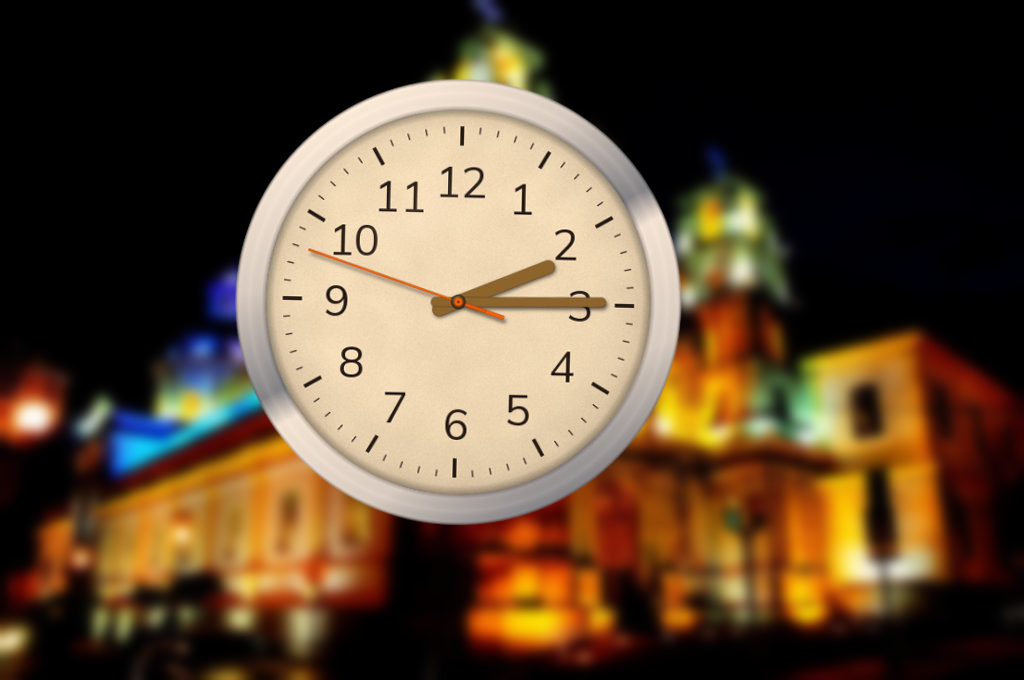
2:14:48
